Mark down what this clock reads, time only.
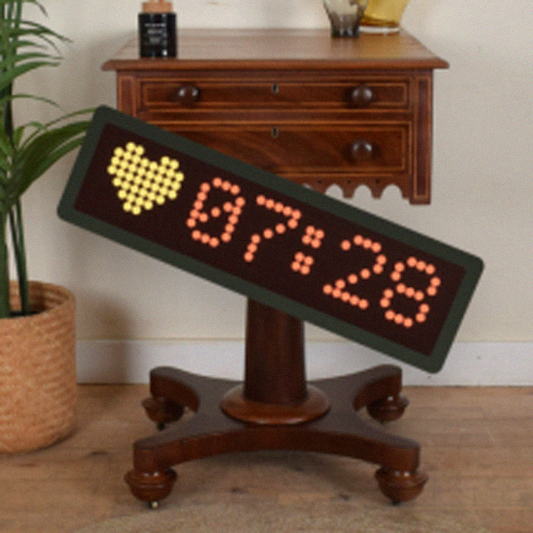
7:28
